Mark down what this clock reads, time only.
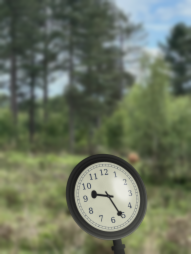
9:26
